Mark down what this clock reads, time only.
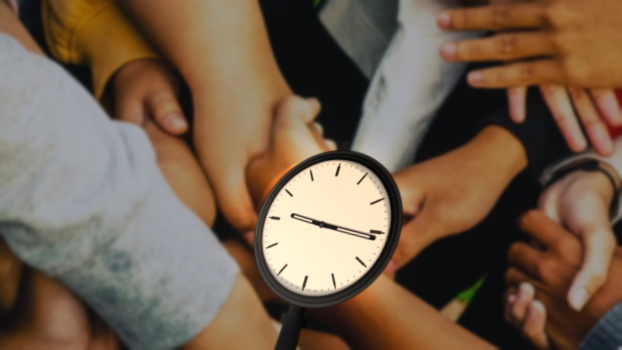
9:16
